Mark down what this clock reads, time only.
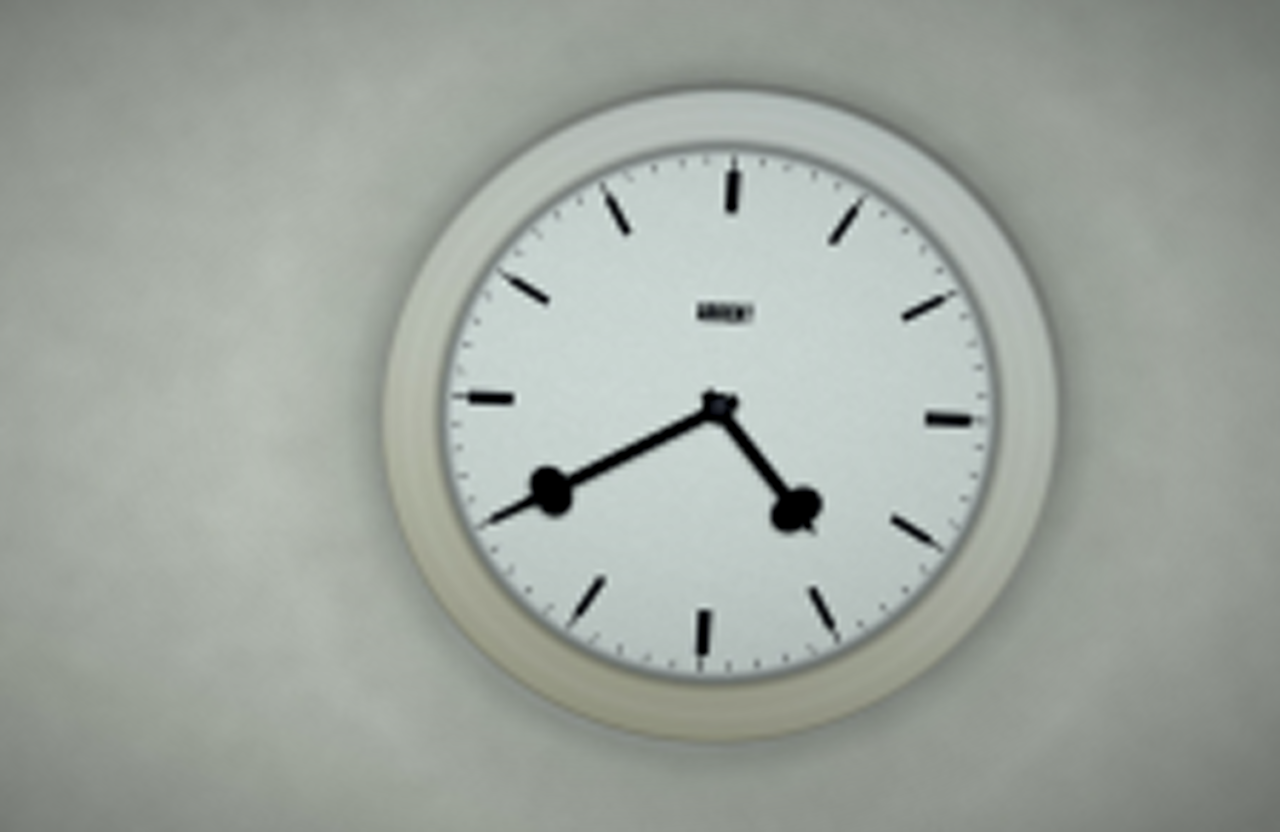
4:40
